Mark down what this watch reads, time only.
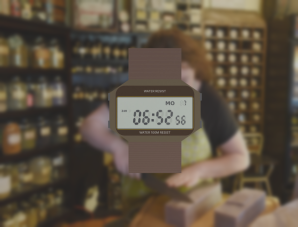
6:52:56
